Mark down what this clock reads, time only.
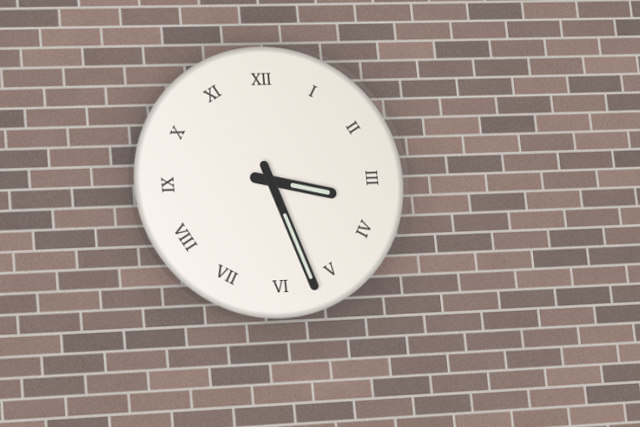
3:27
